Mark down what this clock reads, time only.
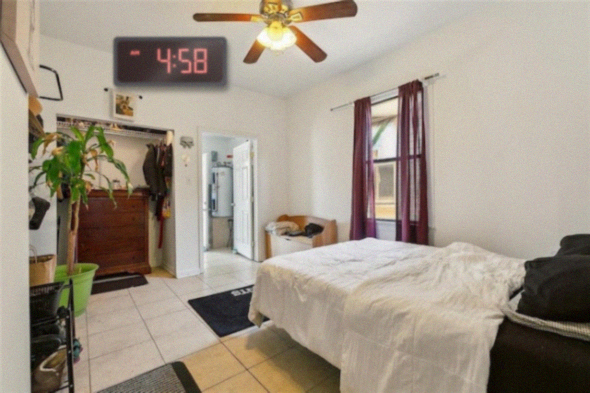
4:58
